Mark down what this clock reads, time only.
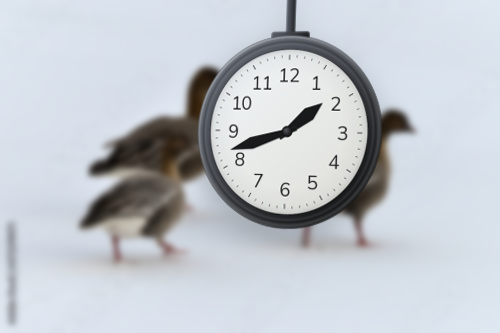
1:42
